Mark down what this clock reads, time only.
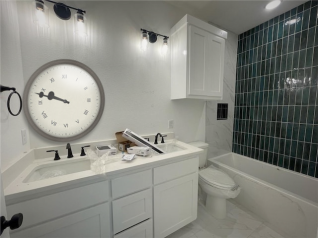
9:48
